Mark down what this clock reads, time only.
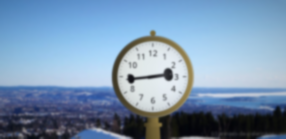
2:44
